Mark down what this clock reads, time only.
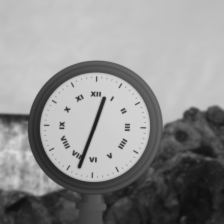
12:33
